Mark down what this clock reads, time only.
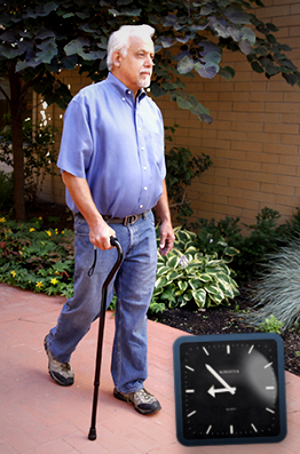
8:53
